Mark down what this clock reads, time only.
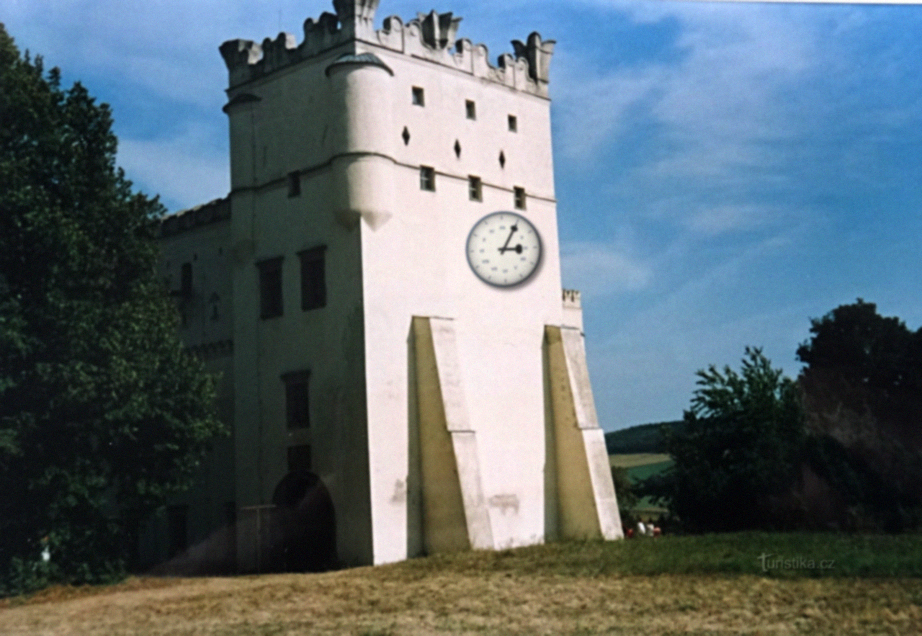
3:05
